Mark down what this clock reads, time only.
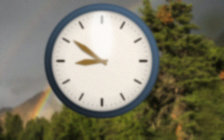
8:51
